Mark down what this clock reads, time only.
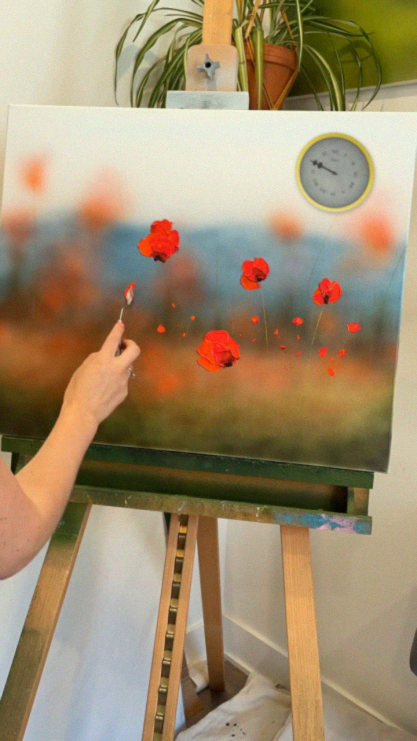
9:49
